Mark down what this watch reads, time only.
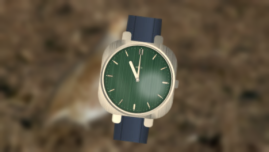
11:00
